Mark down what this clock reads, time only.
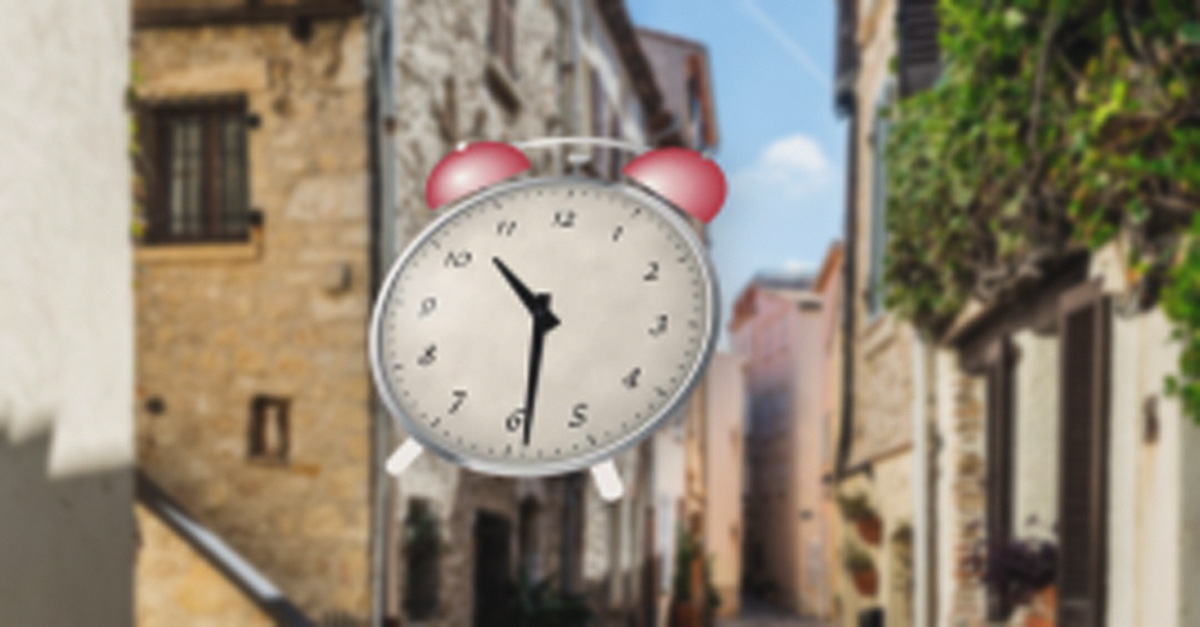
10:29
